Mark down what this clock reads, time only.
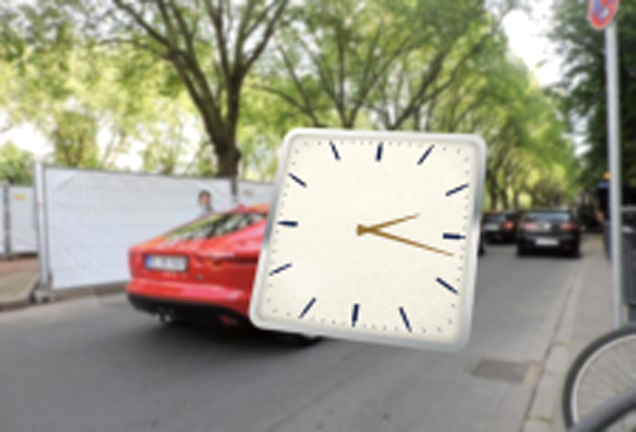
2:17
